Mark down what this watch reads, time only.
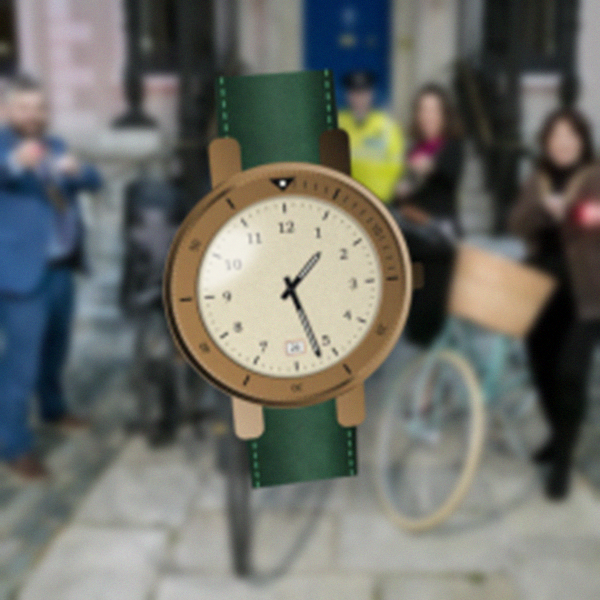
1:27
